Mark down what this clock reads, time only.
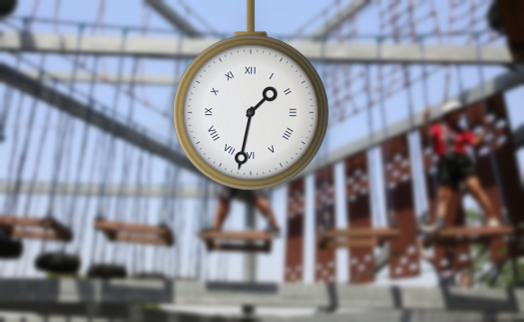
1:32
